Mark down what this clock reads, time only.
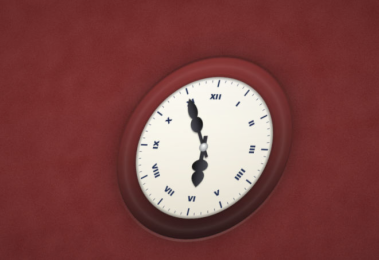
5:55
